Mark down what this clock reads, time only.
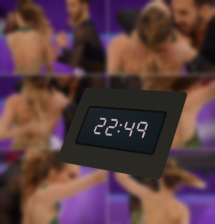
22:49
